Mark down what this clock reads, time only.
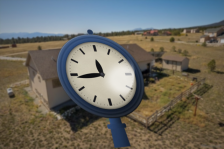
11:44
